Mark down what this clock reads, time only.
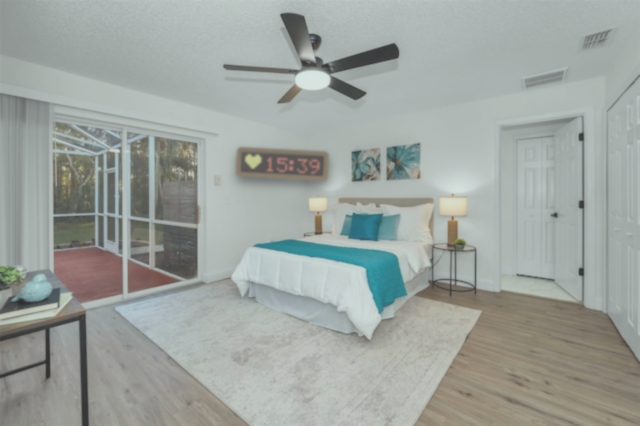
15:39
